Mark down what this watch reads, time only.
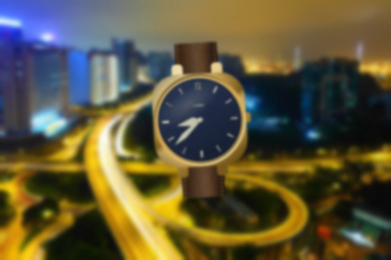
8:38
